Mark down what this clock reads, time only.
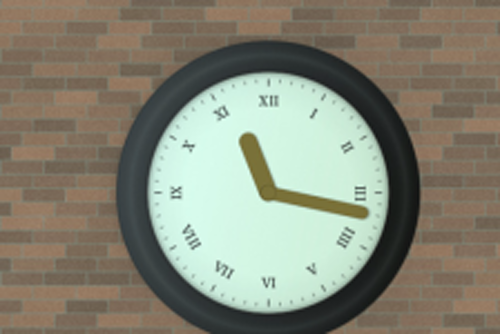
11:17
